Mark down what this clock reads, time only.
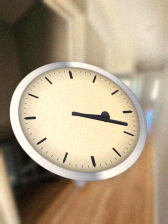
3:18
